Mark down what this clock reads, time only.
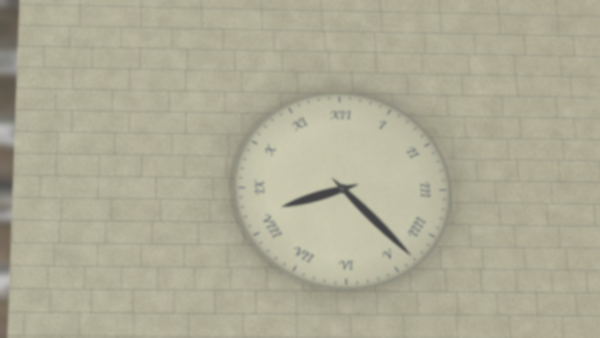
8:23
